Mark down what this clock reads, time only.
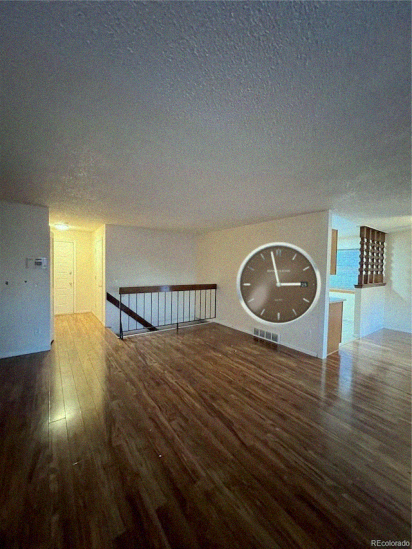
2:58
